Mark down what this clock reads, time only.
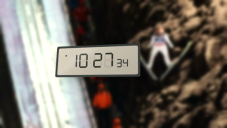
10:27:34
